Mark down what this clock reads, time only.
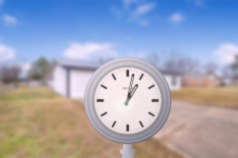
1:02
